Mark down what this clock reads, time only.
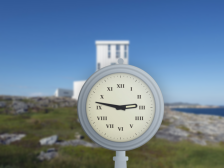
2:47
